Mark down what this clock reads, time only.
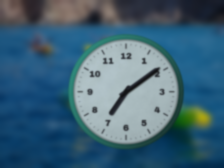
7:09
